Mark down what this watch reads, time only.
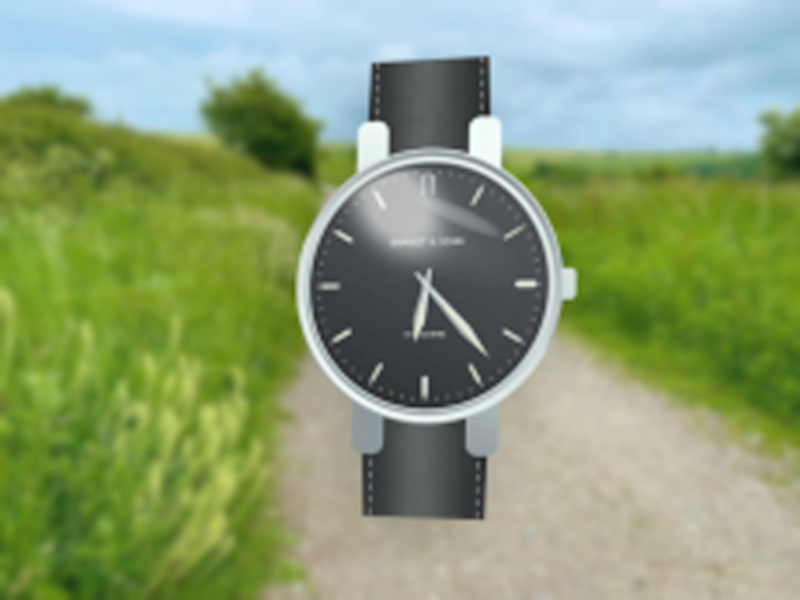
6:23
